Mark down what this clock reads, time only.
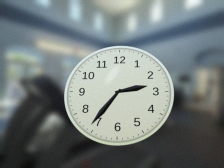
2:36
